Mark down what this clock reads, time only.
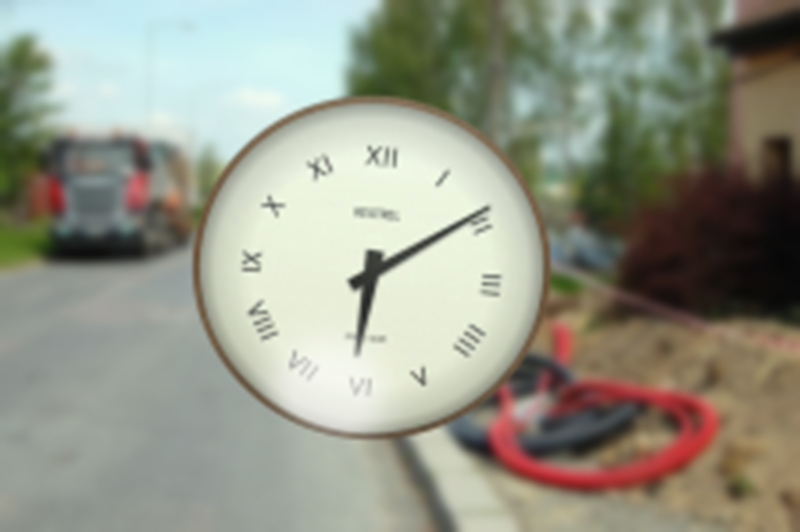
6:09
